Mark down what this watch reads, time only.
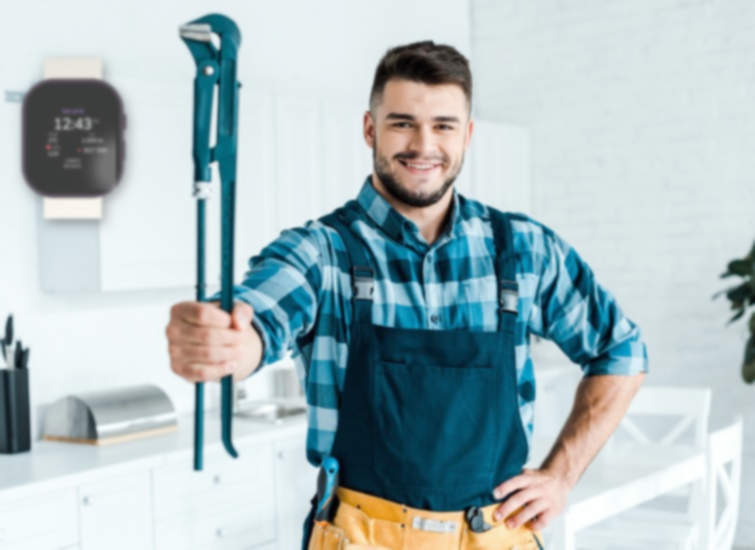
12:43
